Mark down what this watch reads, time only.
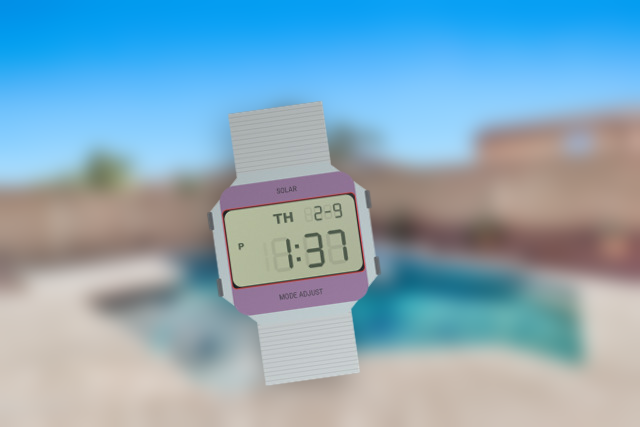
1:37
